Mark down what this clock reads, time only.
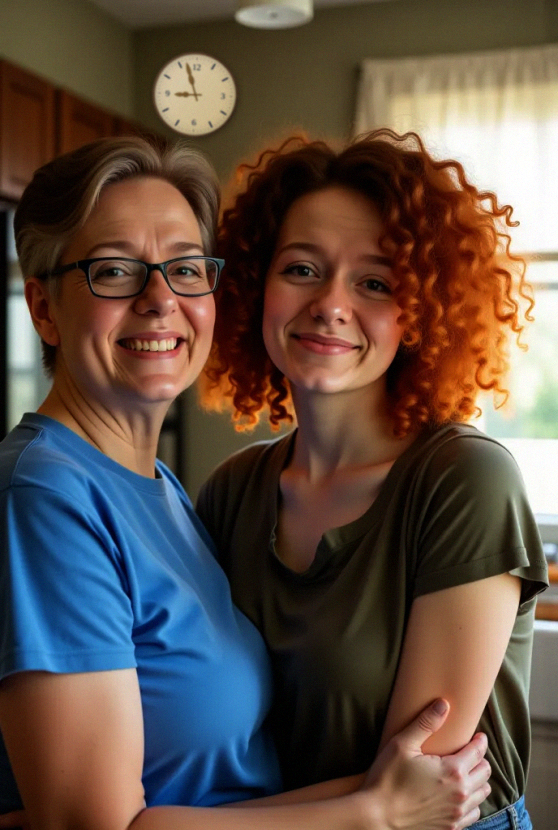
8:57
